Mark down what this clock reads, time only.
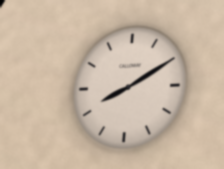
8:10
